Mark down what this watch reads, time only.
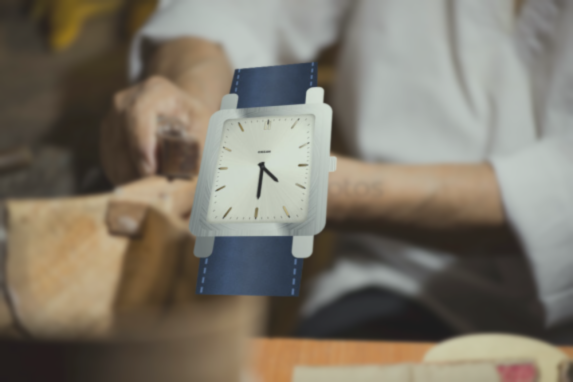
4:30
